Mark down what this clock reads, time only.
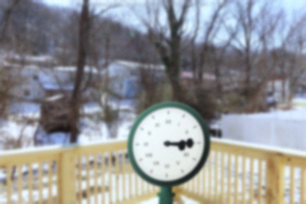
3:15
